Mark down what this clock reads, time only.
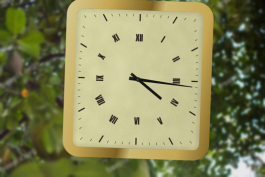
4:16
